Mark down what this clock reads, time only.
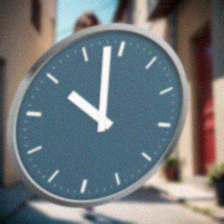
9:58
